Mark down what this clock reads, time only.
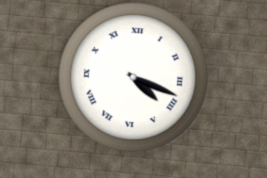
4:18
